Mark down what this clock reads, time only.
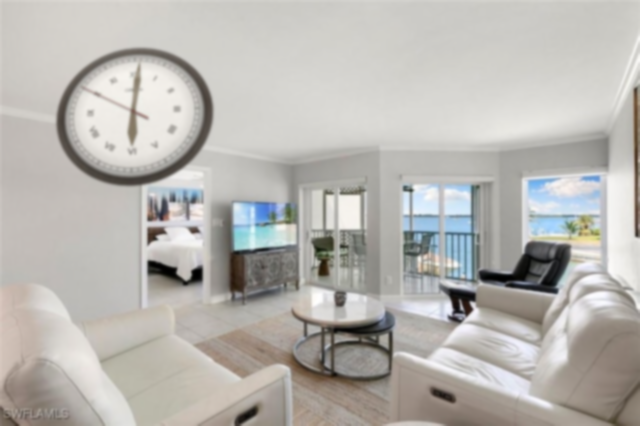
6:00:50
